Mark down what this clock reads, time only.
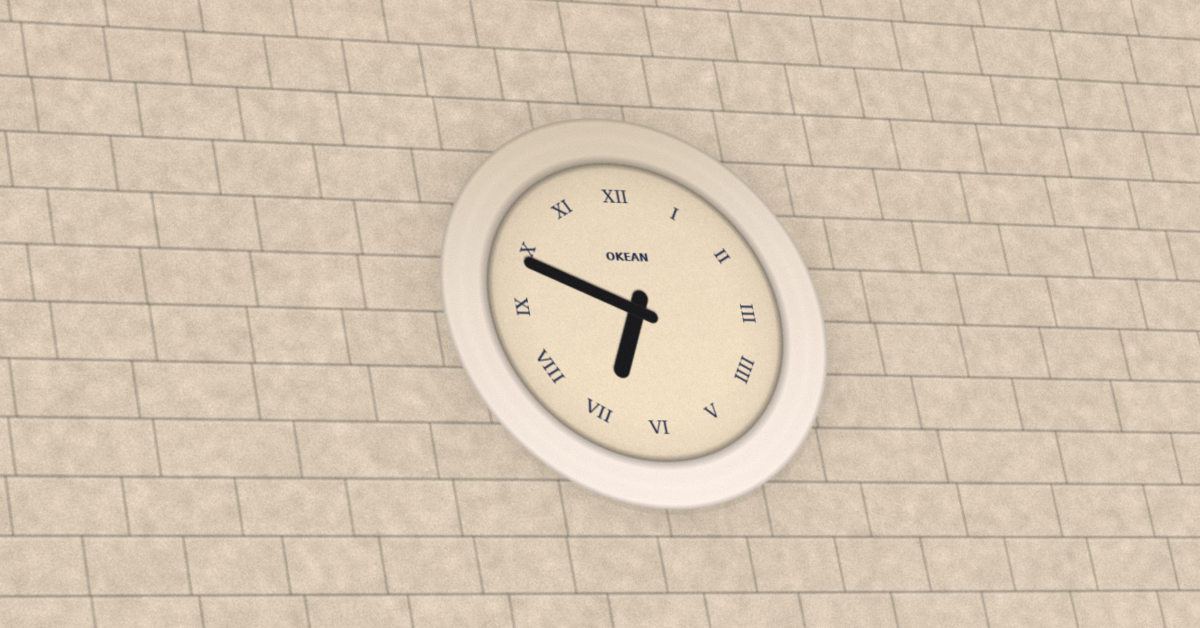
6:49
